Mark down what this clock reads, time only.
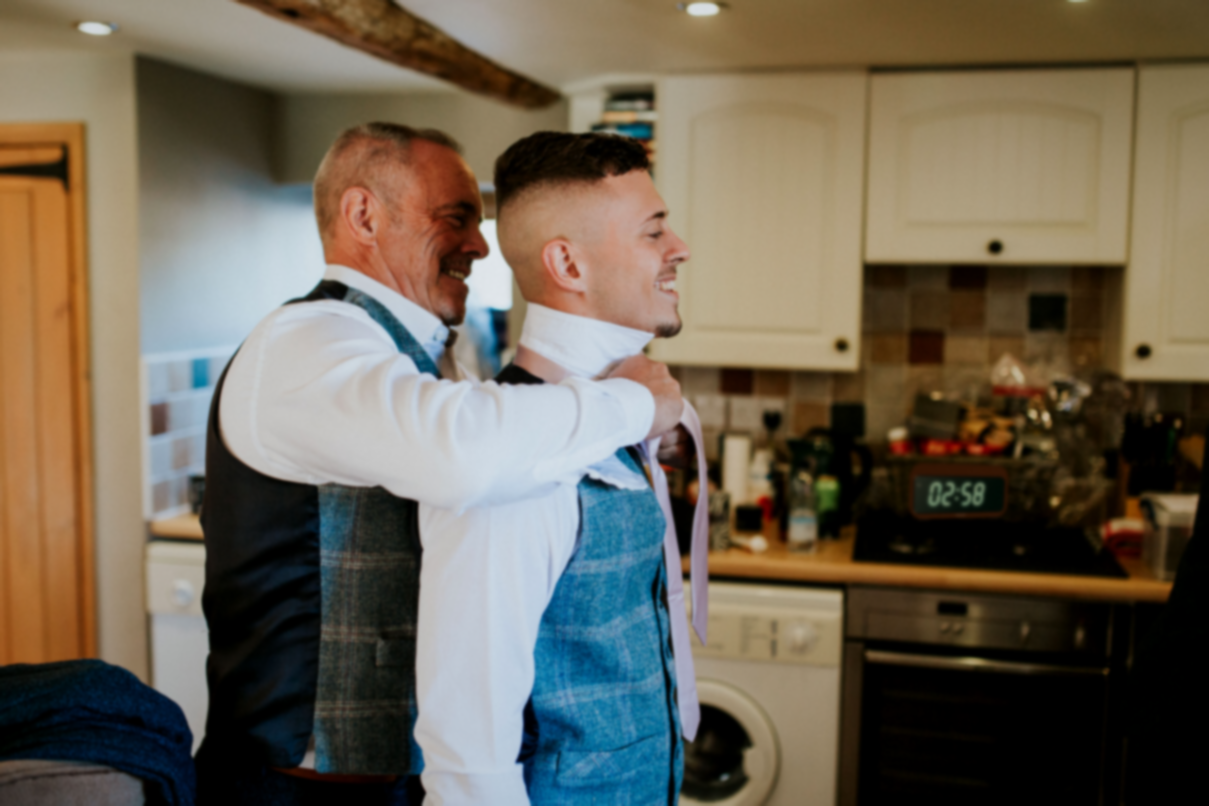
2:58
